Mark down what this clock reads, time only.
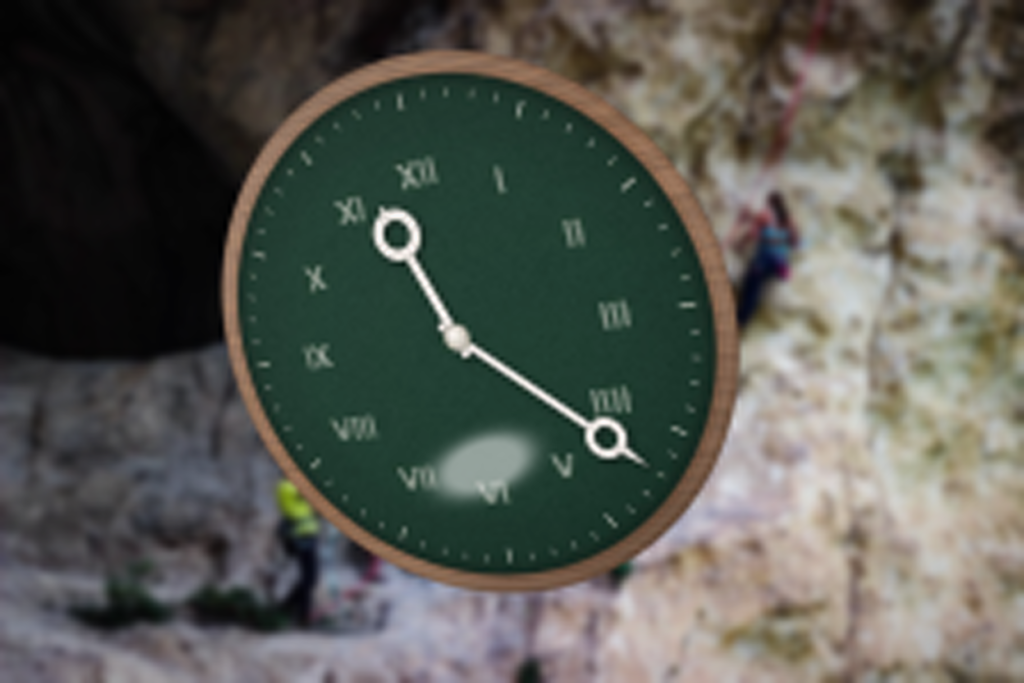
11:22
